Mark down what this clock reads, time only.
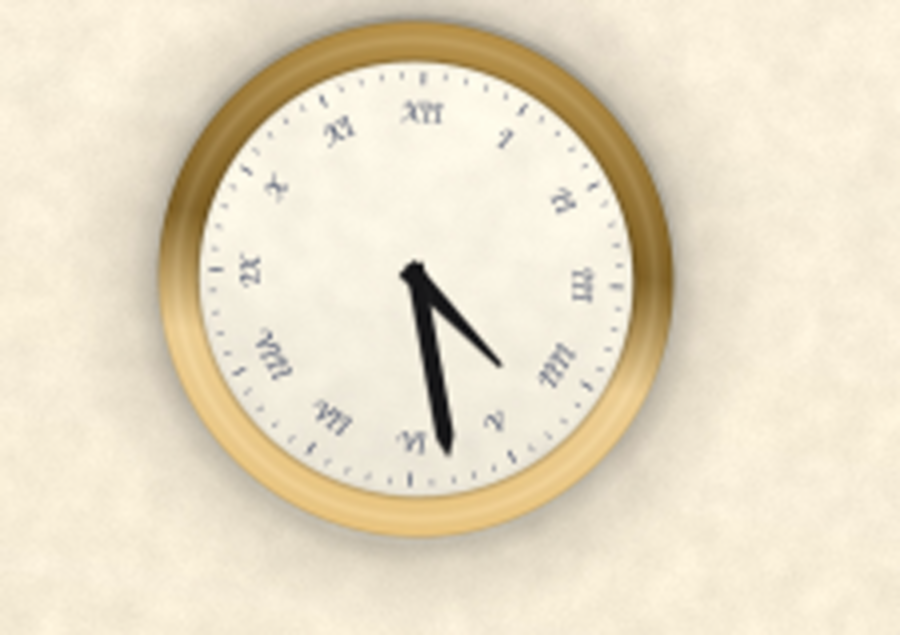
4:28
